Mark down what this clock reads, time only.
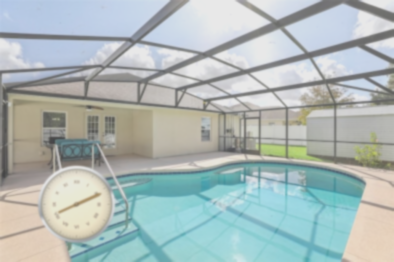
8:11
